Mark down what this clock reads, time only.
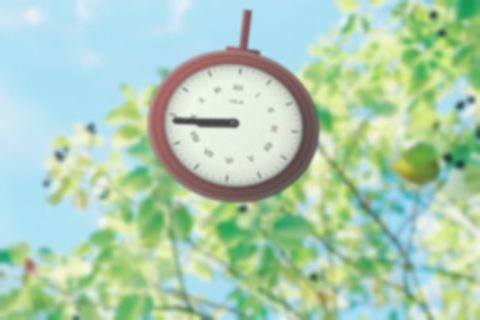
8:44
